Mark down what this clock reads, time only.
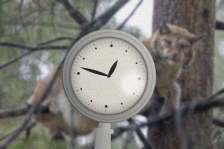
12:47
